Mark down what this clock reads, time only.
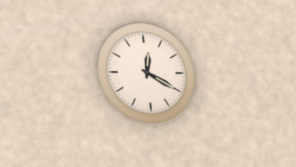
12:20
